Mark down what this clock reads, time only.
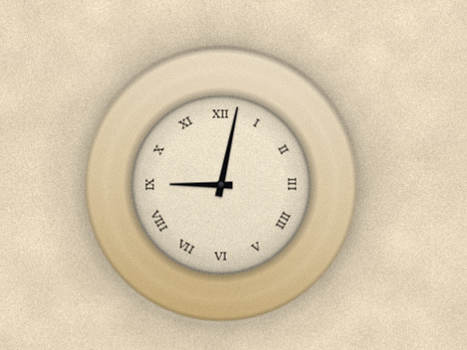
9:02
